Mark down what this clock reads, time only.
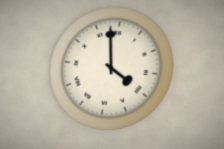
3:58
